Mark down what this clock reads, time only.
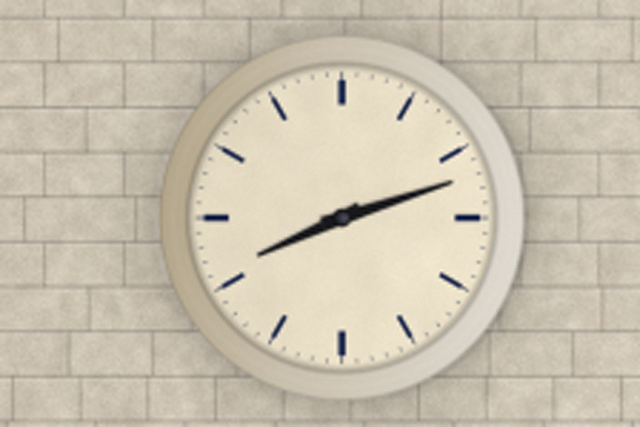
8:12
